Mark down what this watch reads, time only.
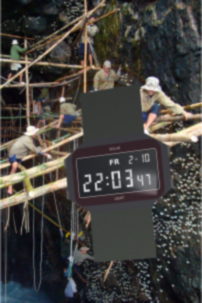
22:03:47
